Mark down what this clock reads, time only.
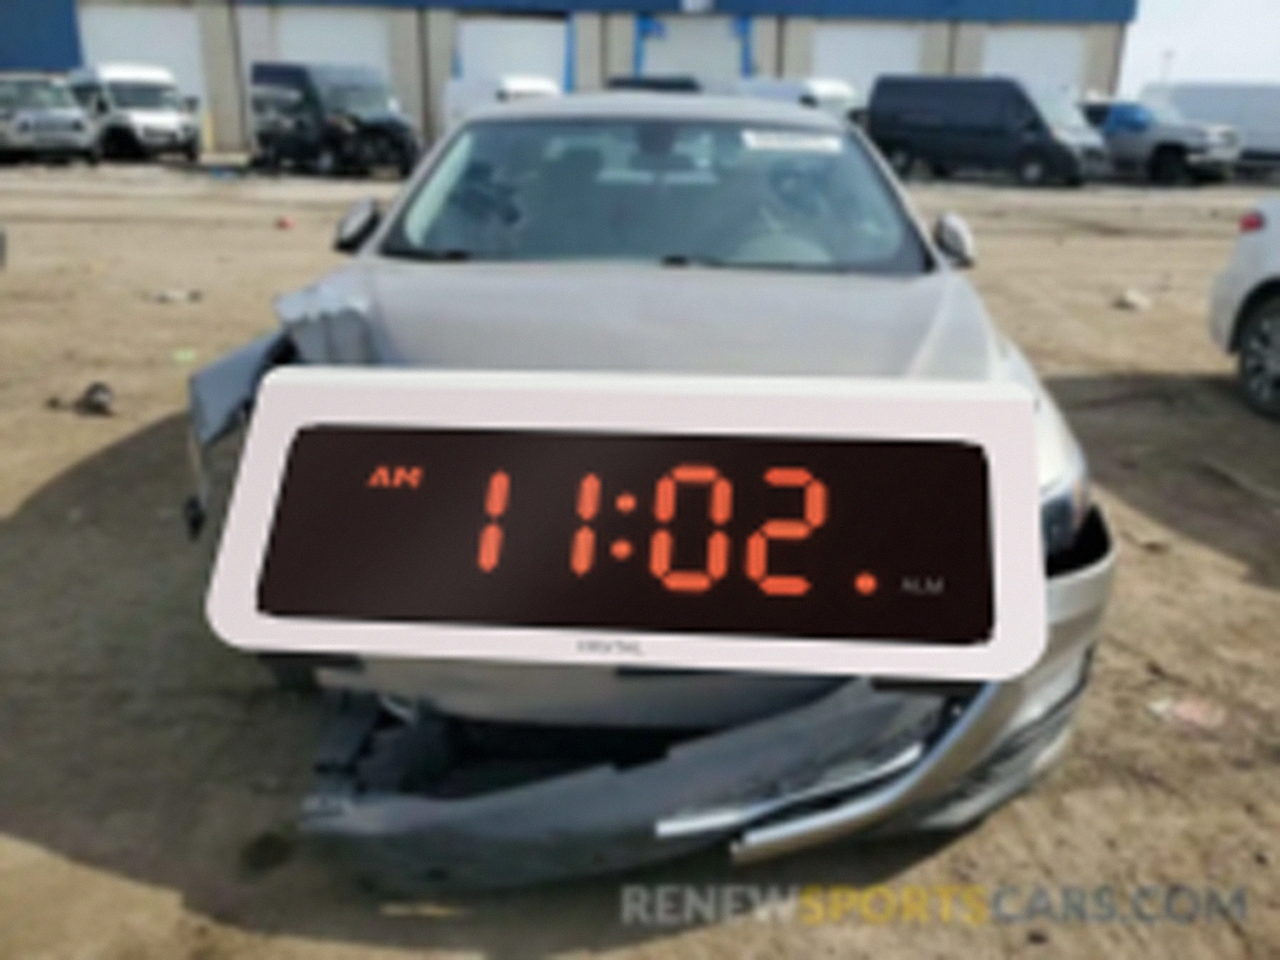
11:02
